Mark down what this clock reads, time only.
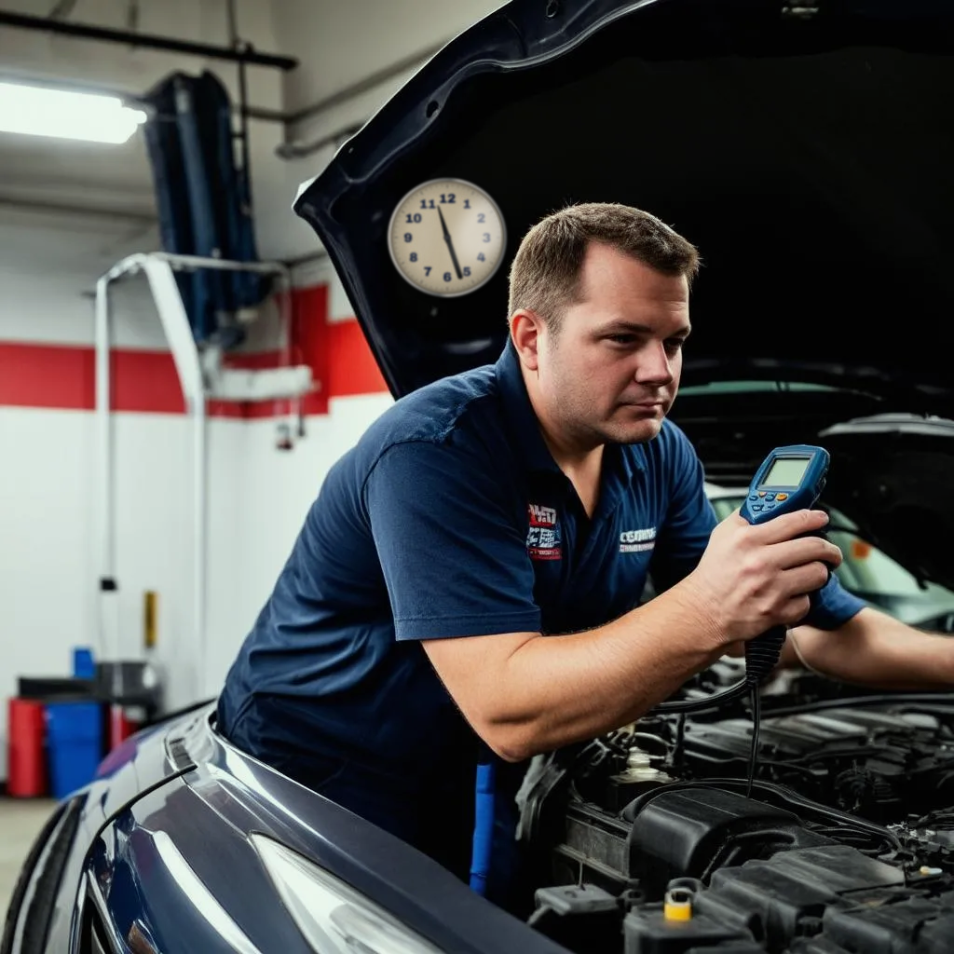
11:27
